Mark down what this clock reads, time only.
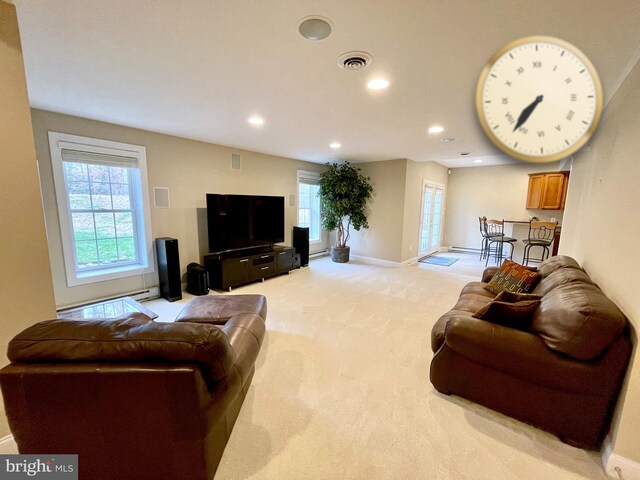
7:37
